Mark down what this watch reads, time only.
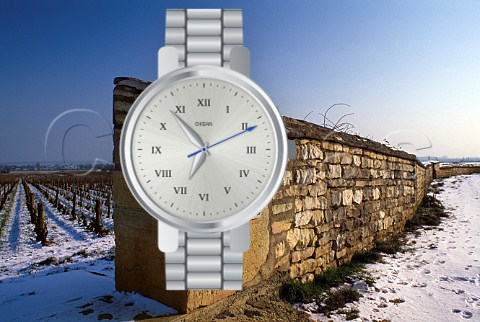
6:53:11
